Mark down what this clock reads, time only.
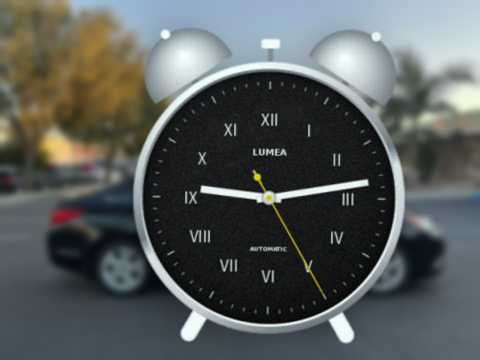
9:13:25
